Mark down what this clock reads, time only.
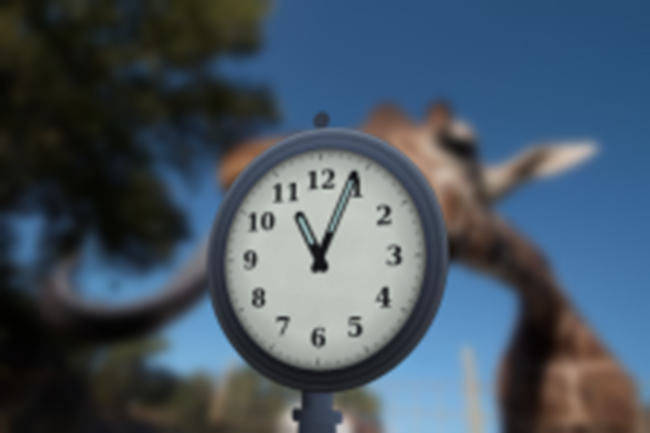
11:04
